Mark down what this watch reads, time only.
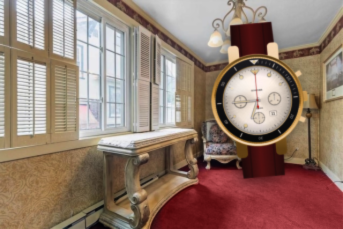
6:45
